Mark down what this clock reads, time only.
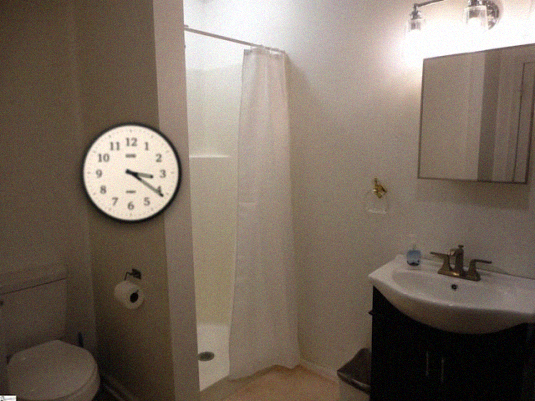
3:21
